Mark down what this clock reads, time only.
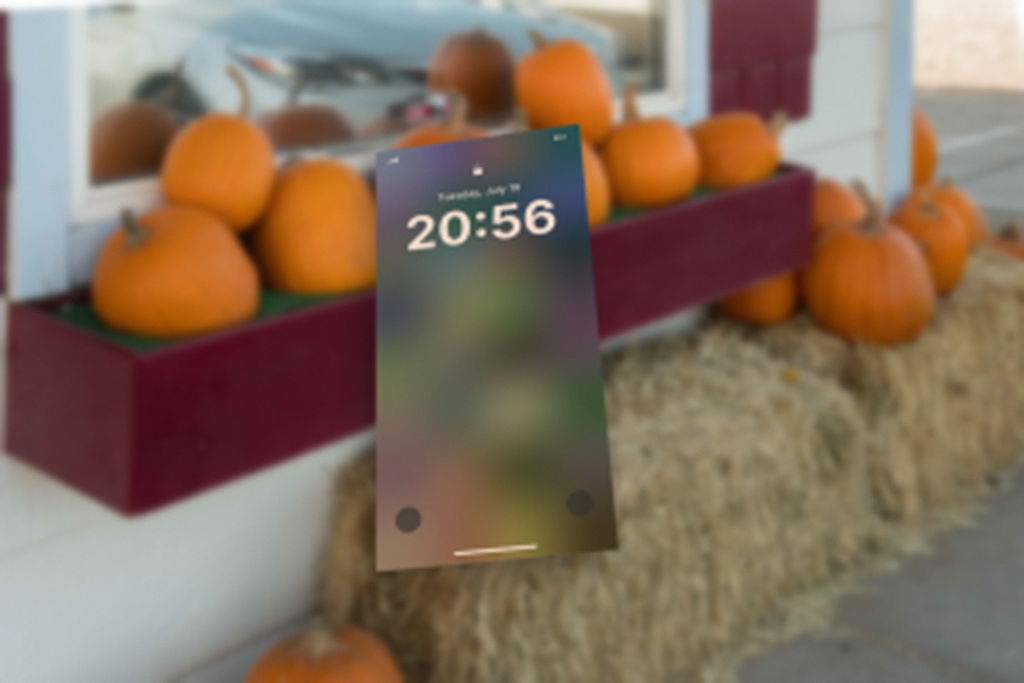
20:56
